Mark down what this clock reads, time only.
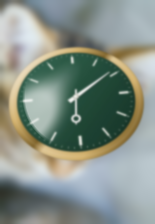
6:09
